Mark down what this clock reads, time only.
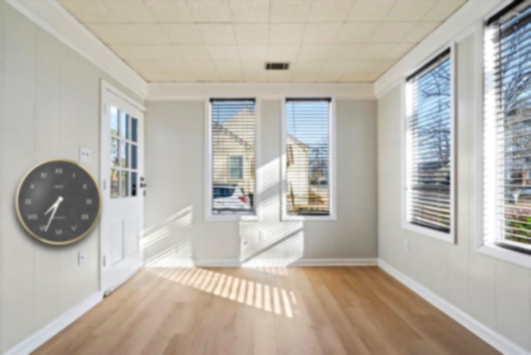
7:34
